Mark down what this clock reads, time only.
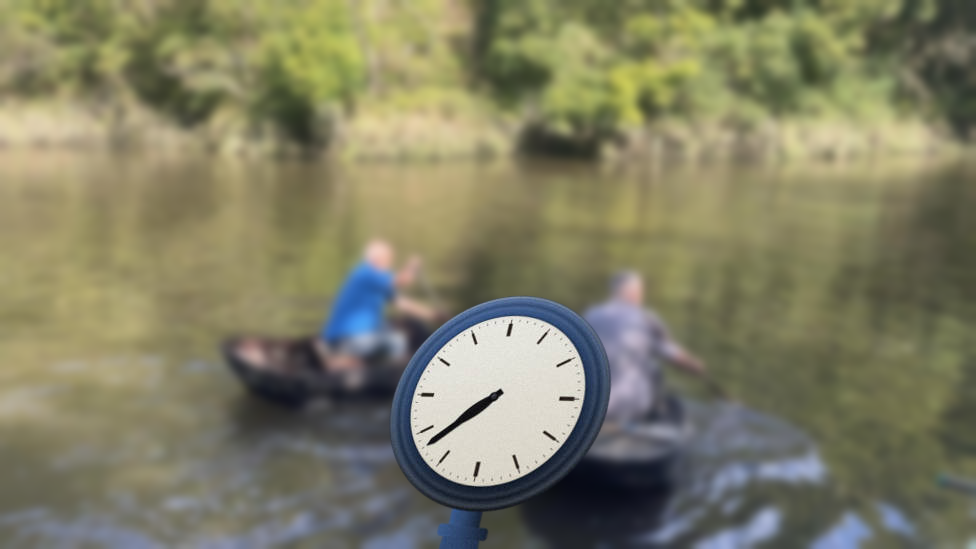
7:38
